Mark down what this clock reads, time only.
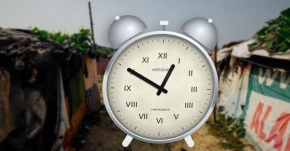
12:50
